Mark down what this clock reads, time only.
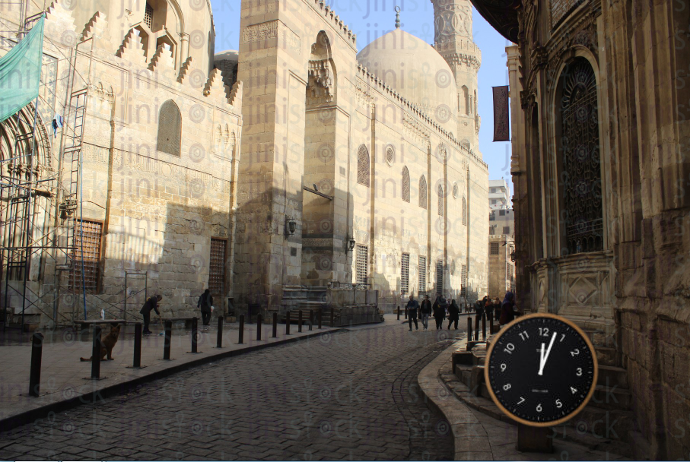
12:03
